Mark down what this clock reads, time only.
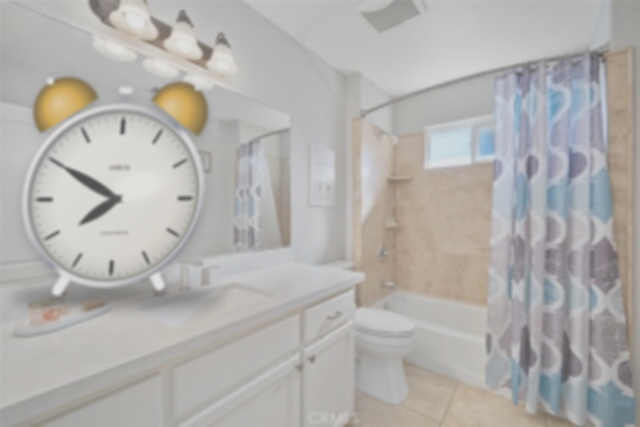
7:50
